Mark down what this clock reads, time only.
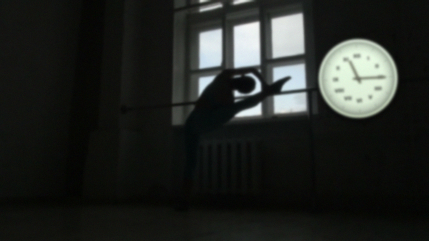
11:15
